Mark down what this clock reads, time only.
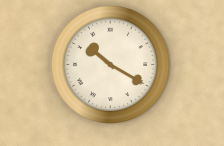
10:20
